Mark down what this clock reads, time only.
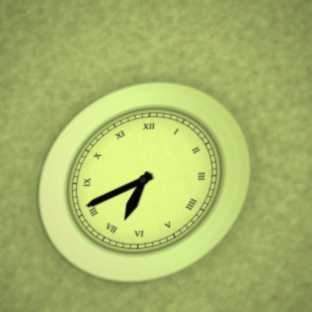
6:41
